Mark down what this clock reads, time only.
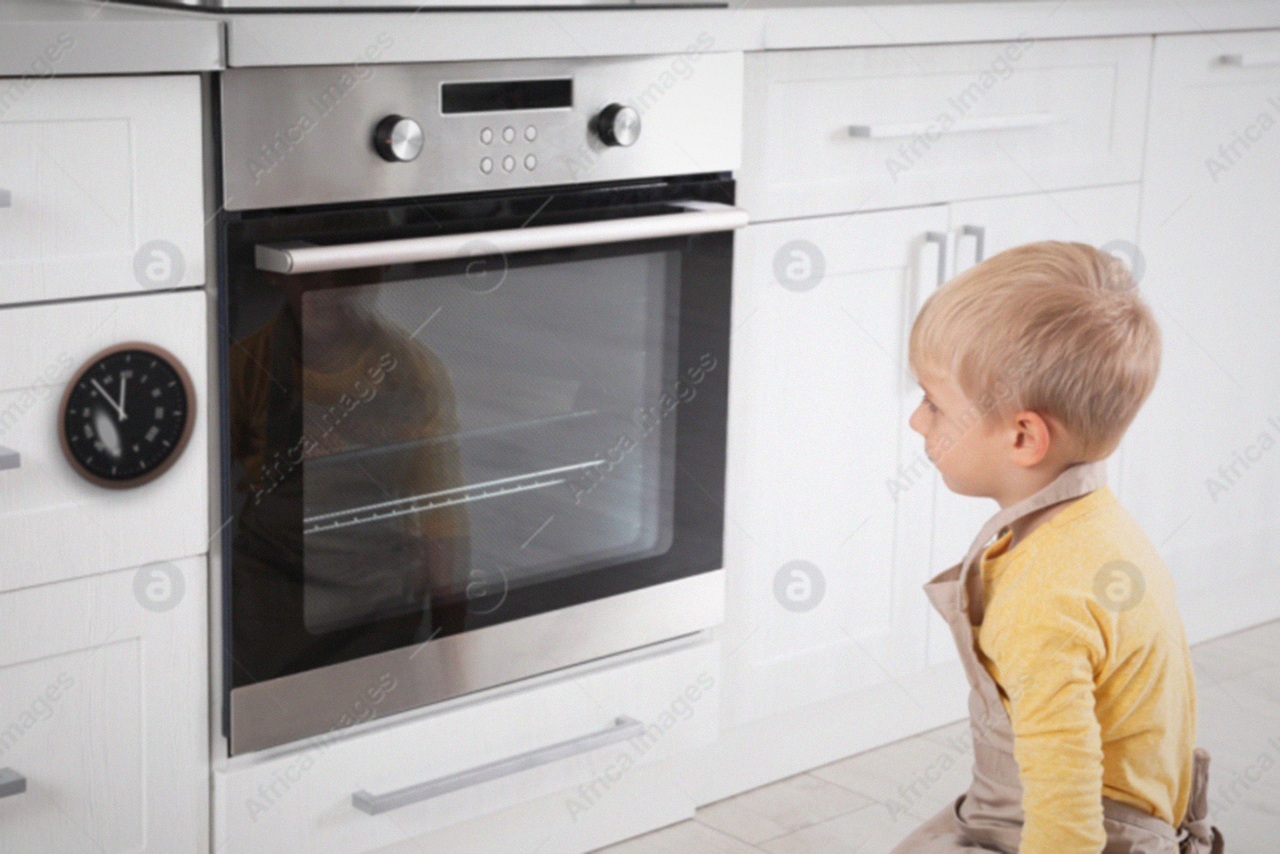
11:52
